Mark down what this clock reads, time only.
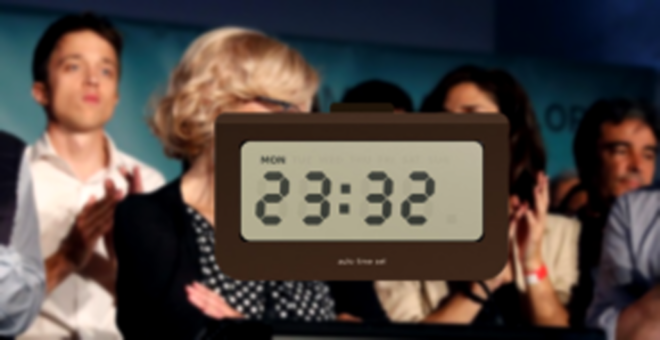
23:32
